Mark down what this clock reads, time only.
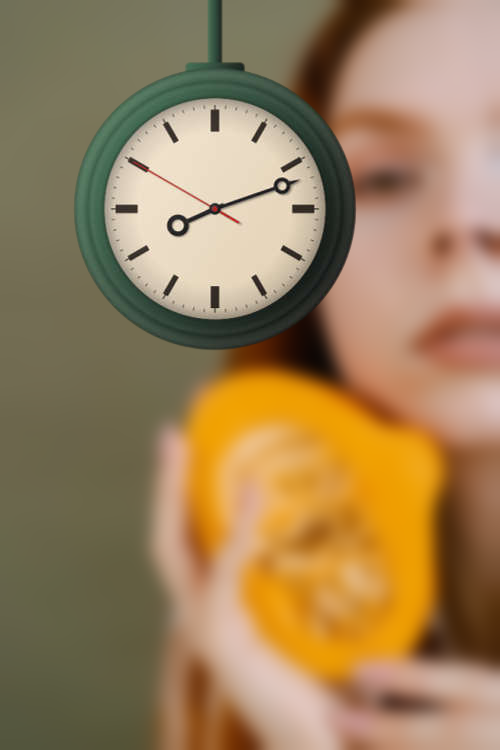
8:11:50
